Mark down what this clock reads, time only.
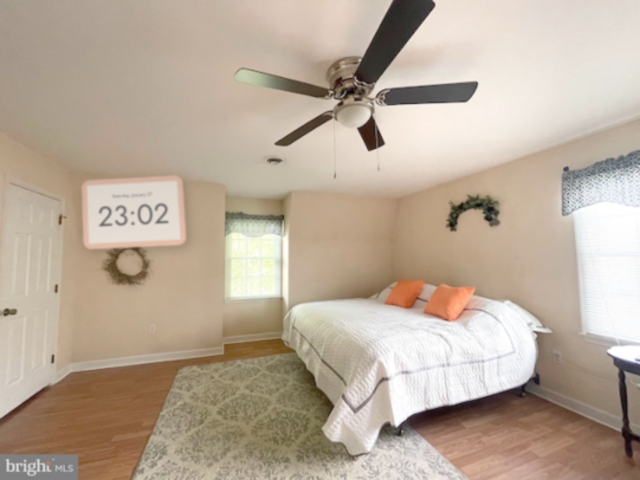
23:02
